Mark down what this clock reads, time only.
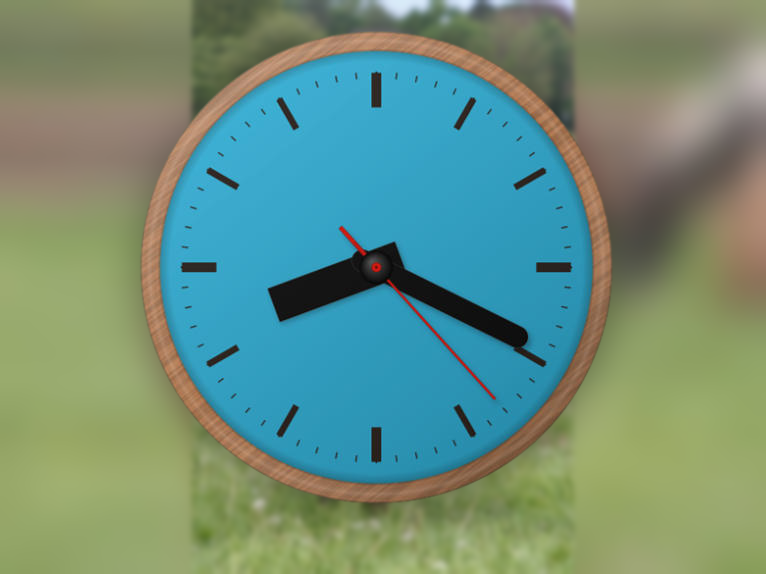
8:19:23
